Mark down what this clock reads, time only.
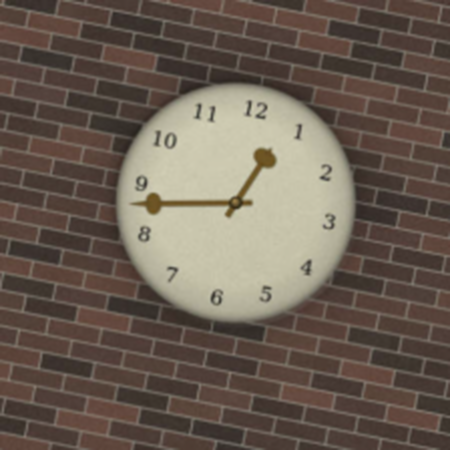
12:43
